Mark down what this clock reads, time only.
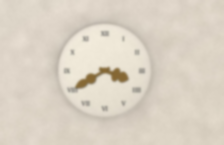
3:40
